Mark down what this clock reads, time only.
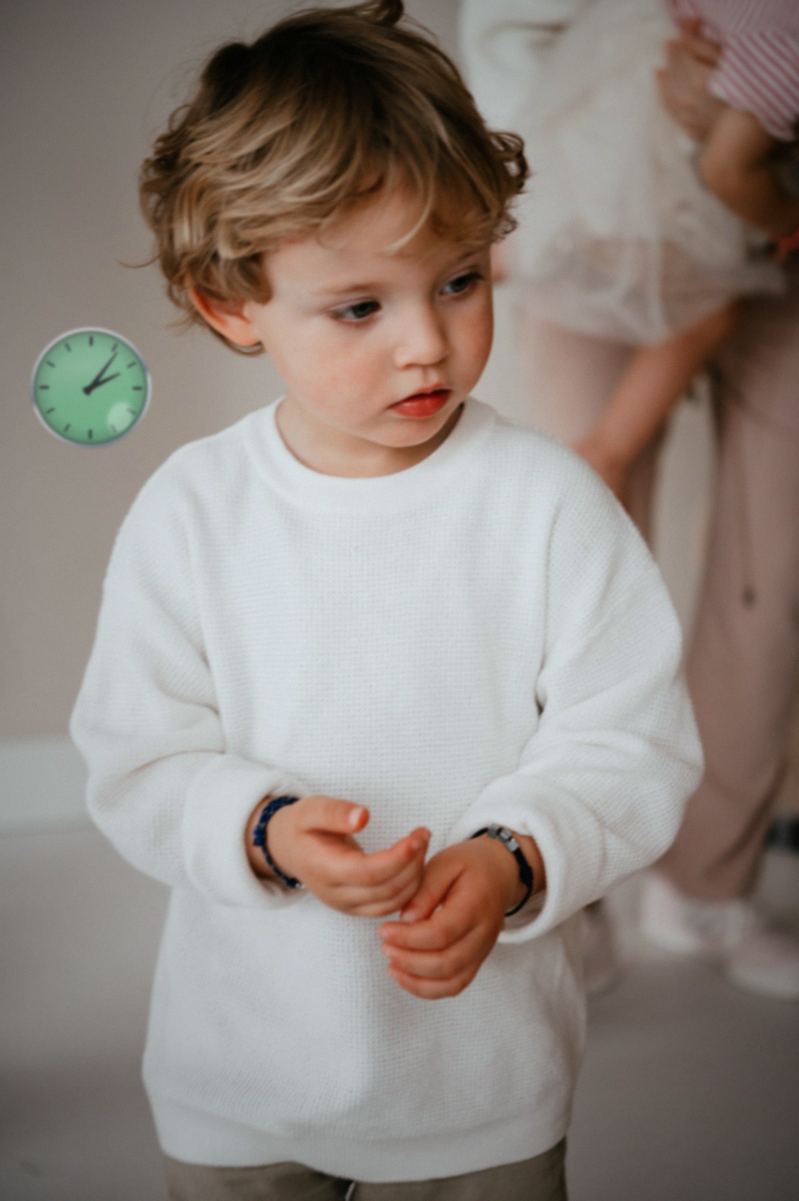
2:06
